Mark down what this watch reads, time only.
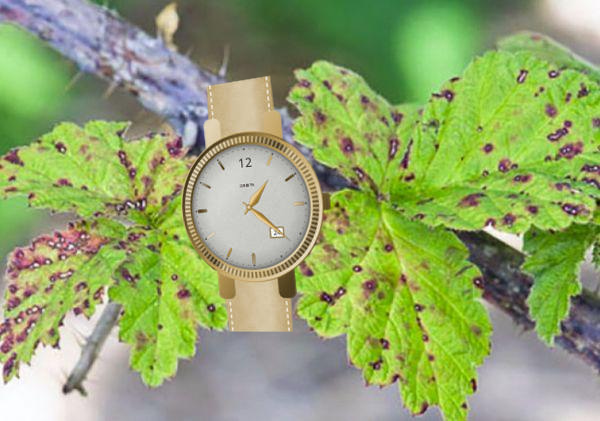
1:22
